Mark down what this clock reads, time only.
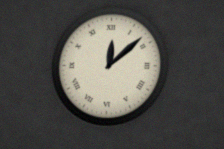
12:08
